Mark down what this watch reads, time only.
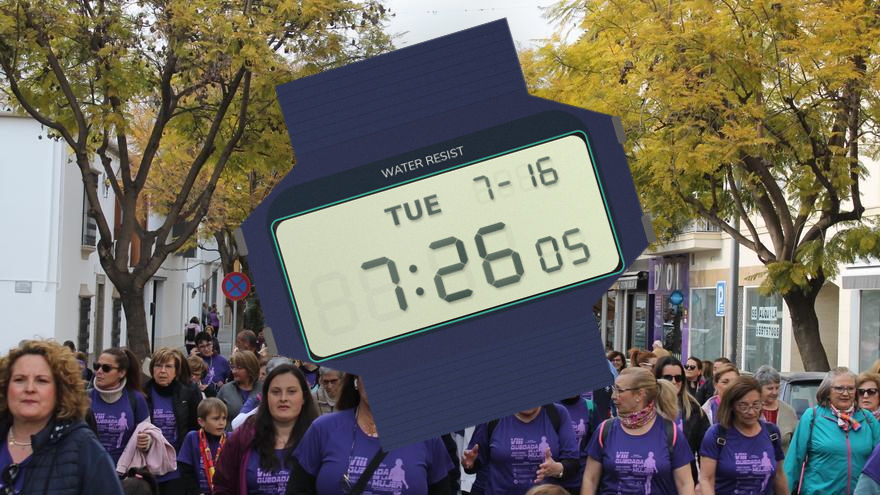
7:26:05
